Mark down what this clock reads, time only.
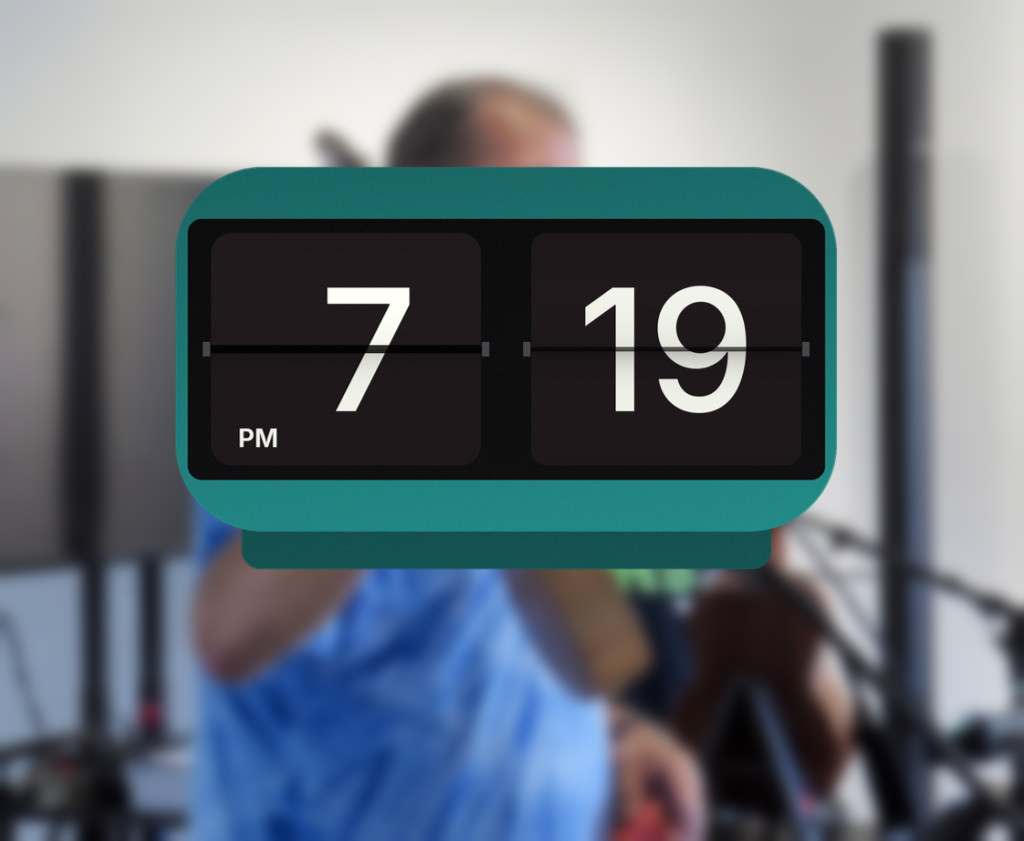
7:19
